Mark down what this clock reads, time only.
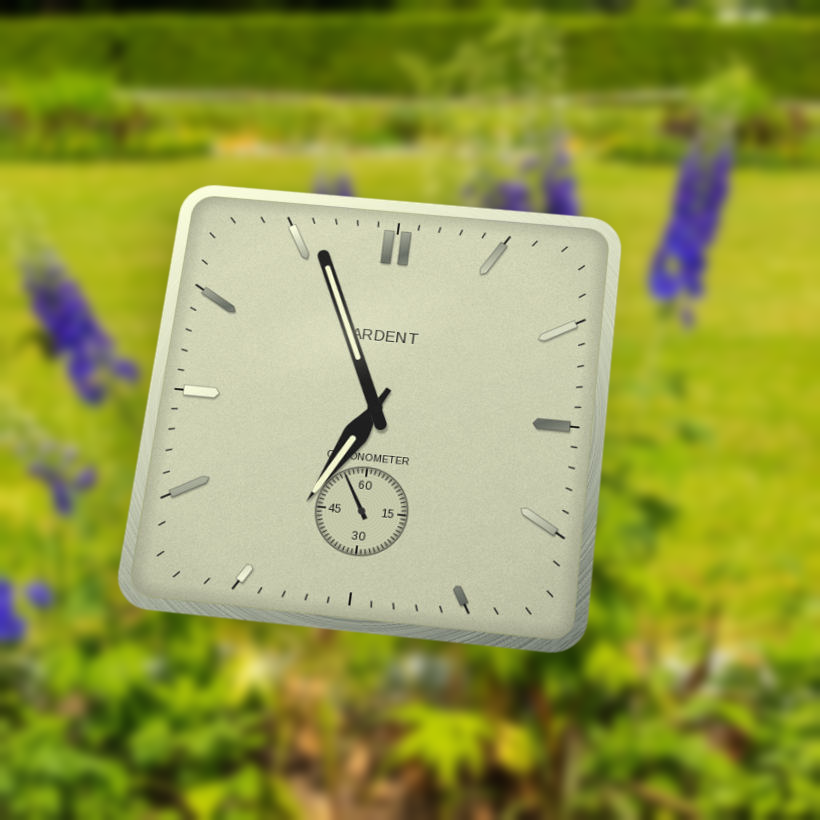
6:55:55
